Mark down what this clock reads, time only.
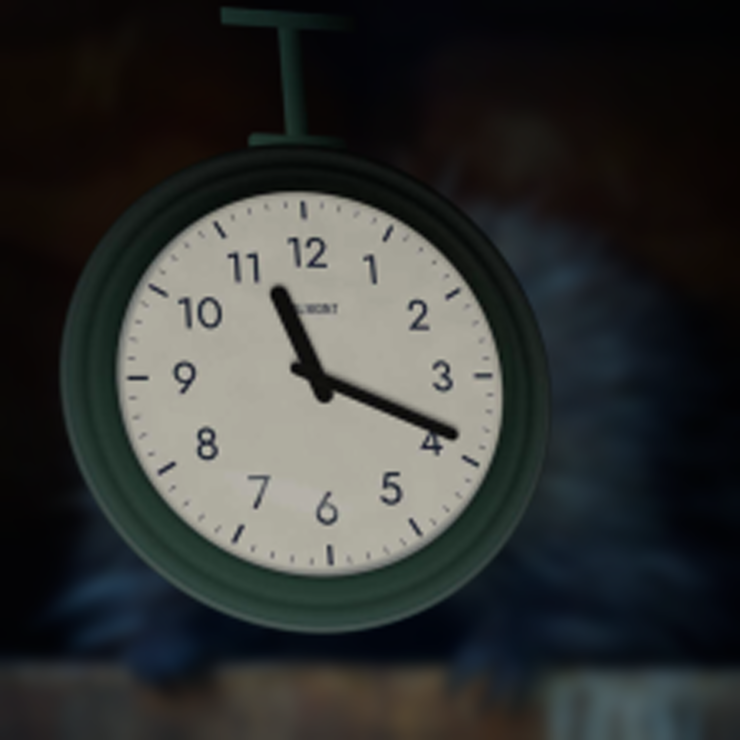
11:19
